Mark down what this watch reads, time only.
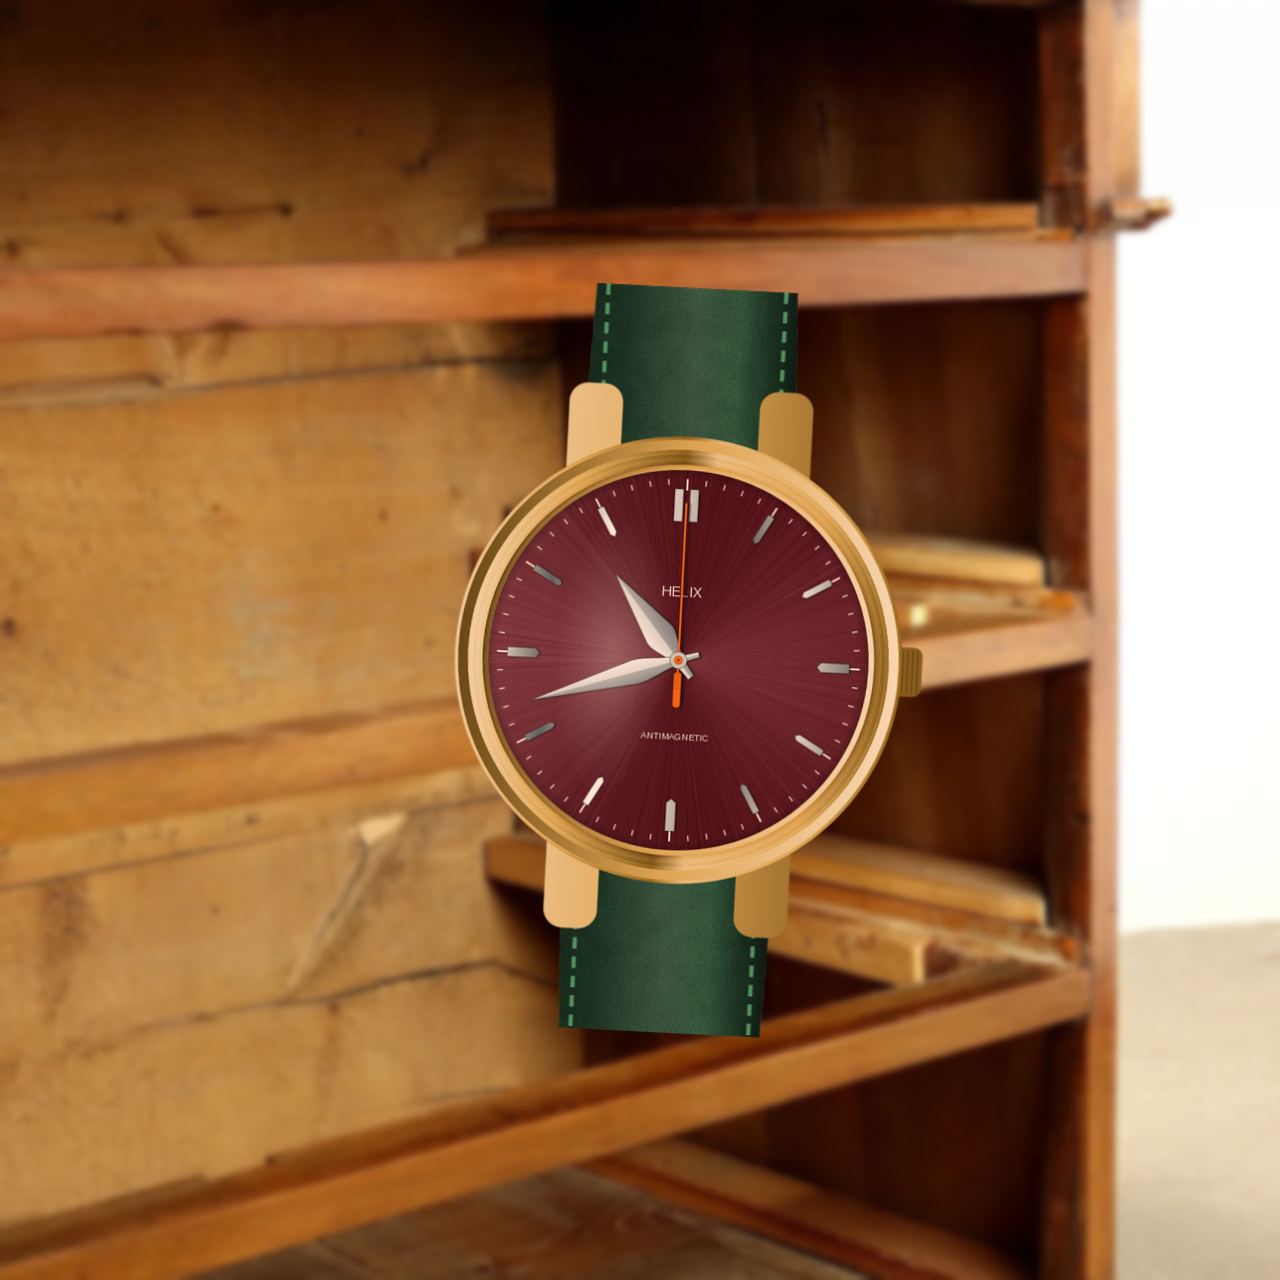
10:42:00
